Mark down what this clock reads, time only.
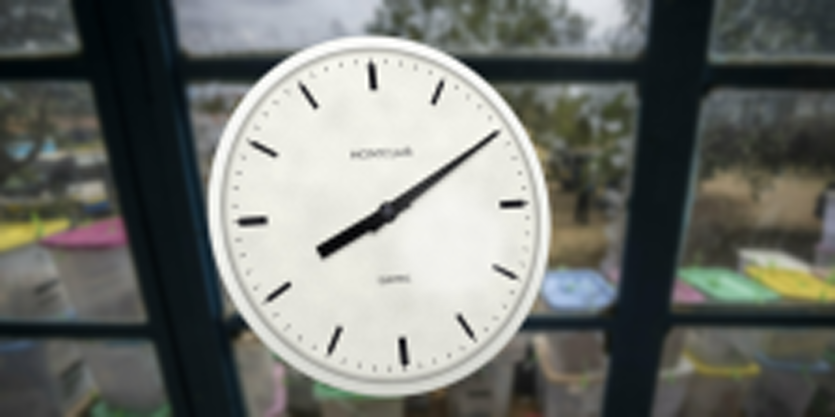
8:10
